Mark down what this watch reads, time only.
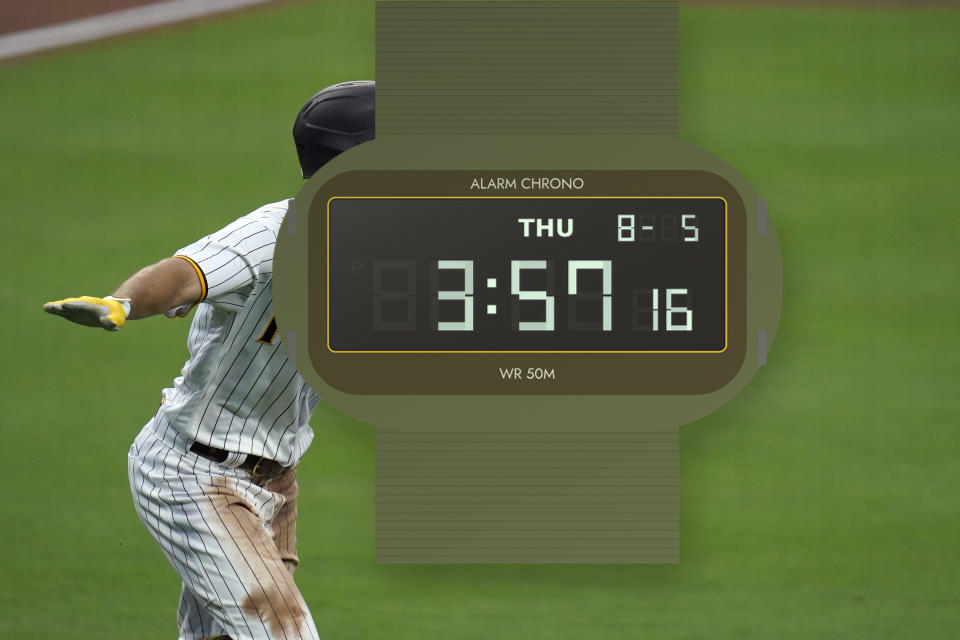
3:57:16
